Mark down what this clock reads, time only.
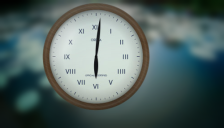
6:01
